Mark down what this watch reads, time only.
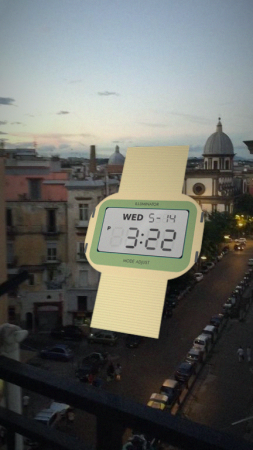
3:22
